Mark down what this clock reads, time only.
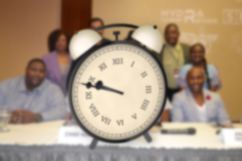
9:48
